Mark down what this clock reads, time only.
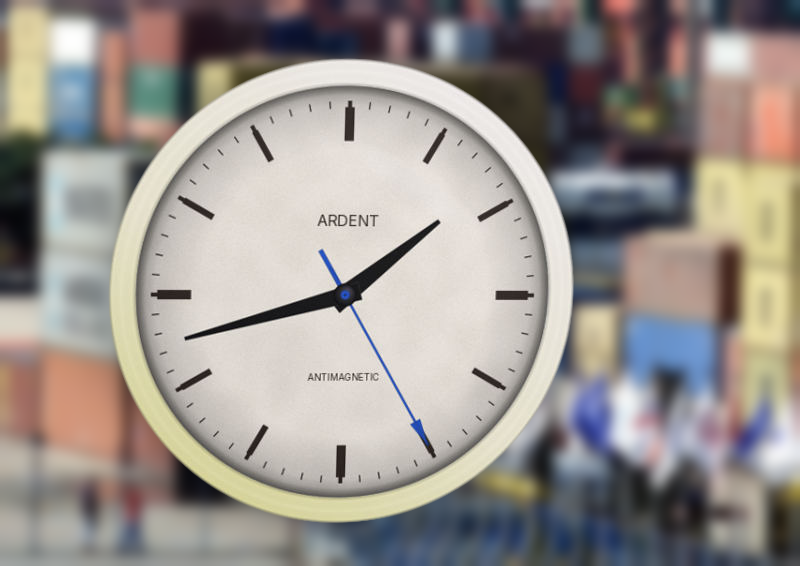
1:42:25
